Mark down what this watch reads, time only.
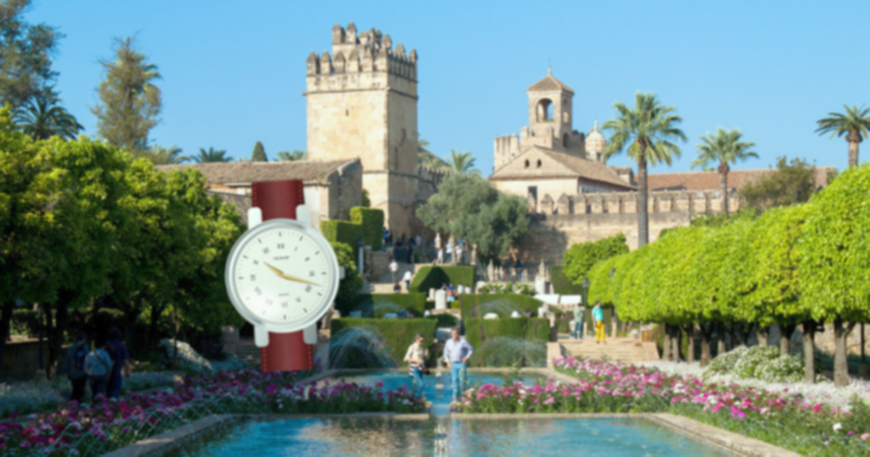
10:18
